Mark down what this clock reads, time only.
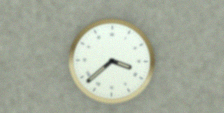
3:38
